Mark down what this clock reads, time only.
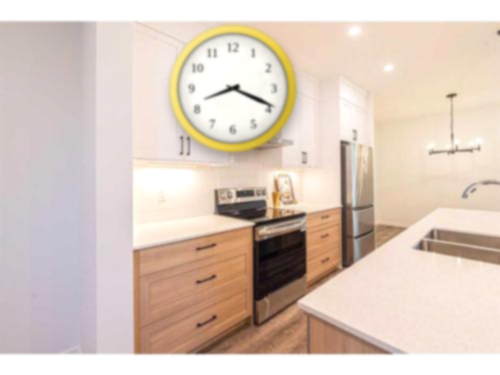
8:19
